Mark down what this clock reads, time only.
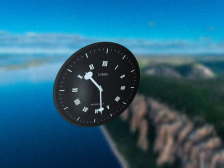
10:28
